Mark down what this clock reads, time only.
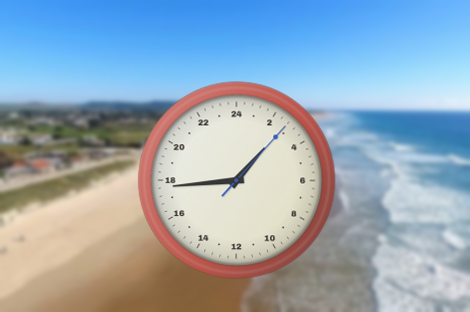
2:44:07
